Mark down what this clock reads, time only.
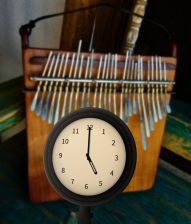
5:00
